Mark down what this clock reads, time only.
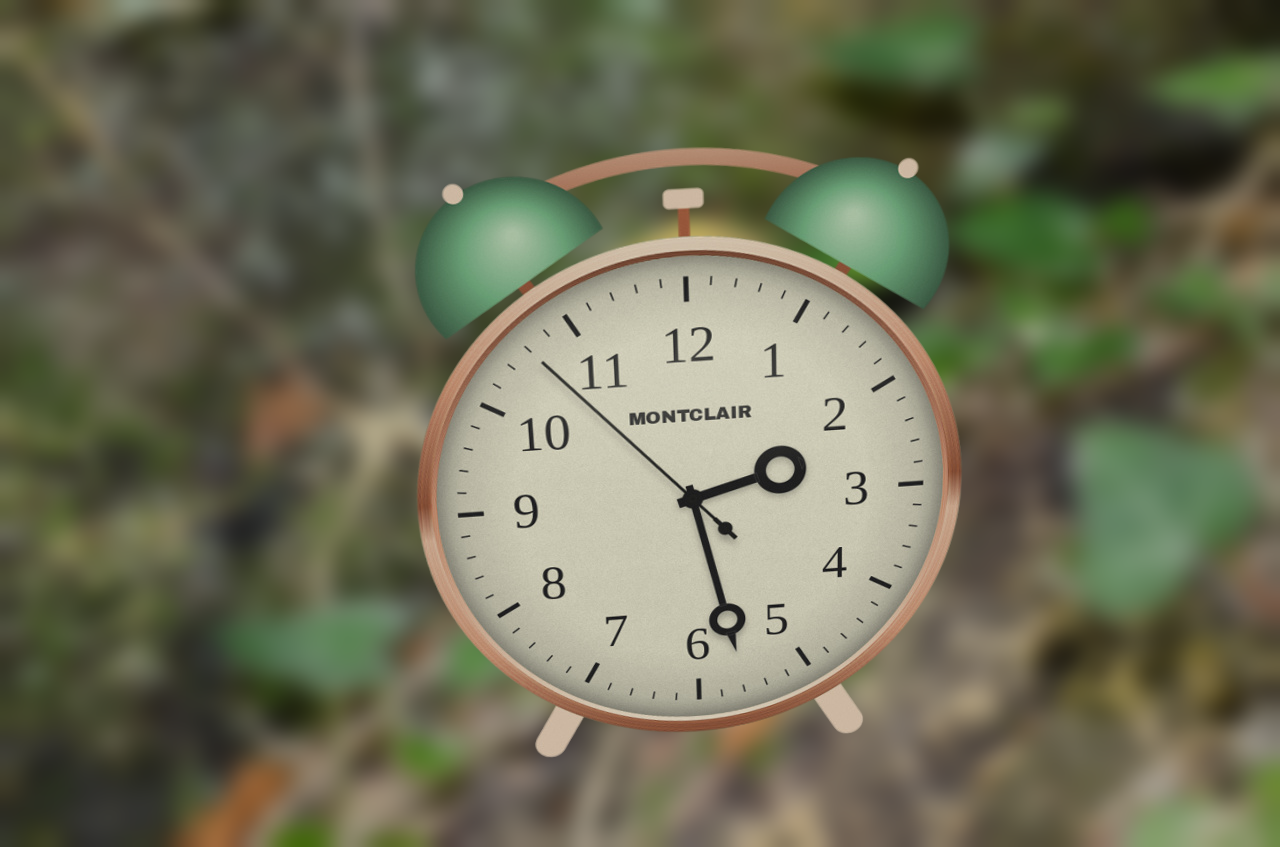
2:27:53
